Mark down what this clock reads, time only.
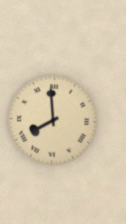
7:59
